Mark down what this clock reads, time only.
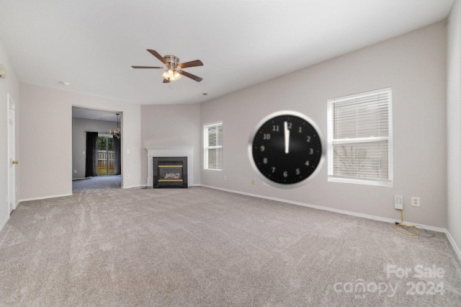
11:59
